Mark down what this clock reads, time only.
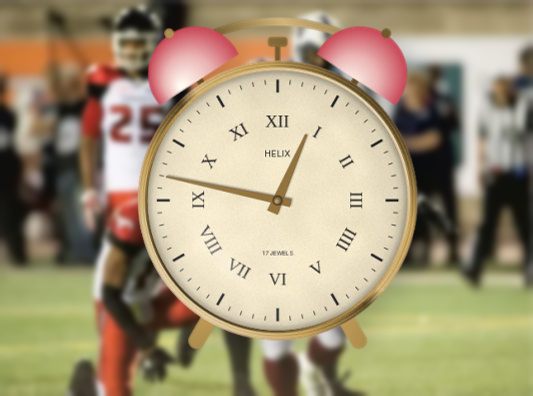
12:47
